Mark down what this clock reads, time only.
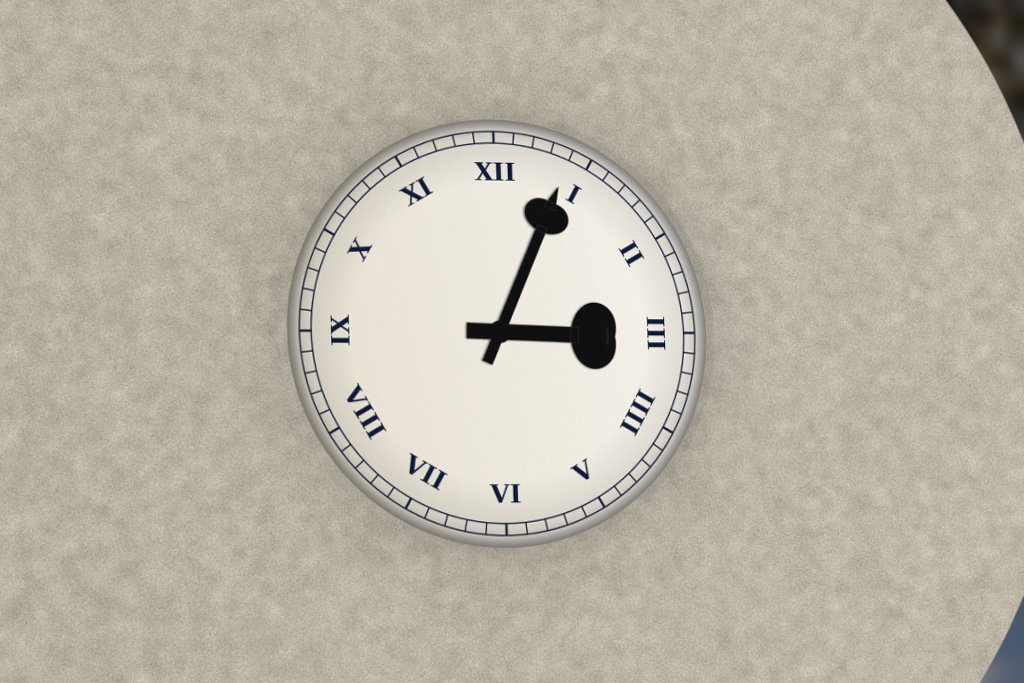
3:04
